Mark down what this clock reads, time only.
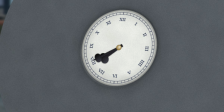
7:40
